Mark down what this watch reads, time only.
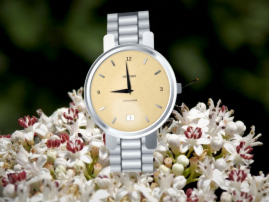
8:59
